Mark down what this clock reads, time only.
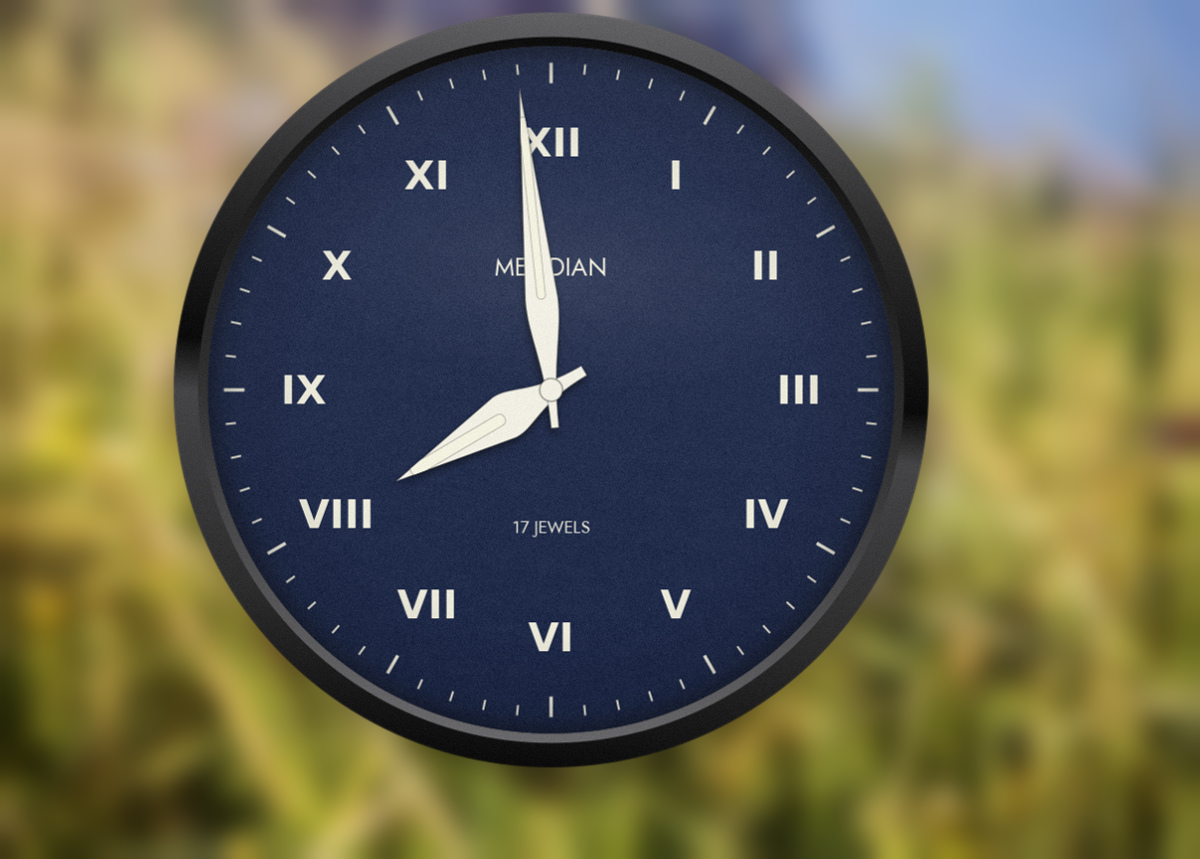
7:59
